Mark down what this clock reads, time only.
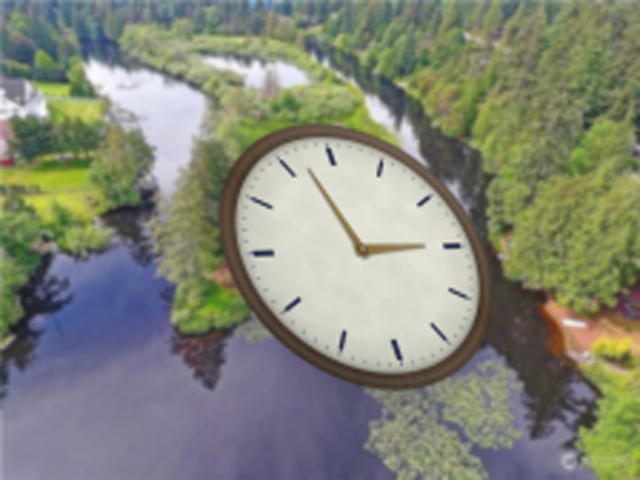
2:57
